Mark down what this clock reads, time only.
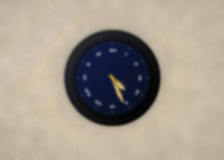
4:26
